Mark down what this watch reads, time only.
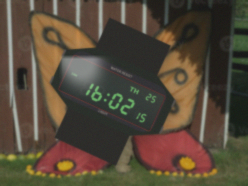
16:02
